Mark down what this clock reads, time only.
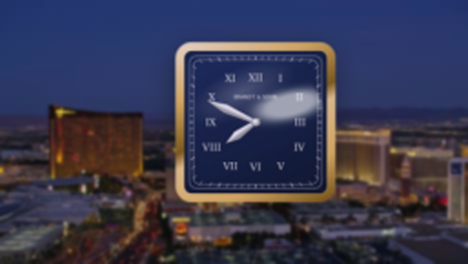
7:49
